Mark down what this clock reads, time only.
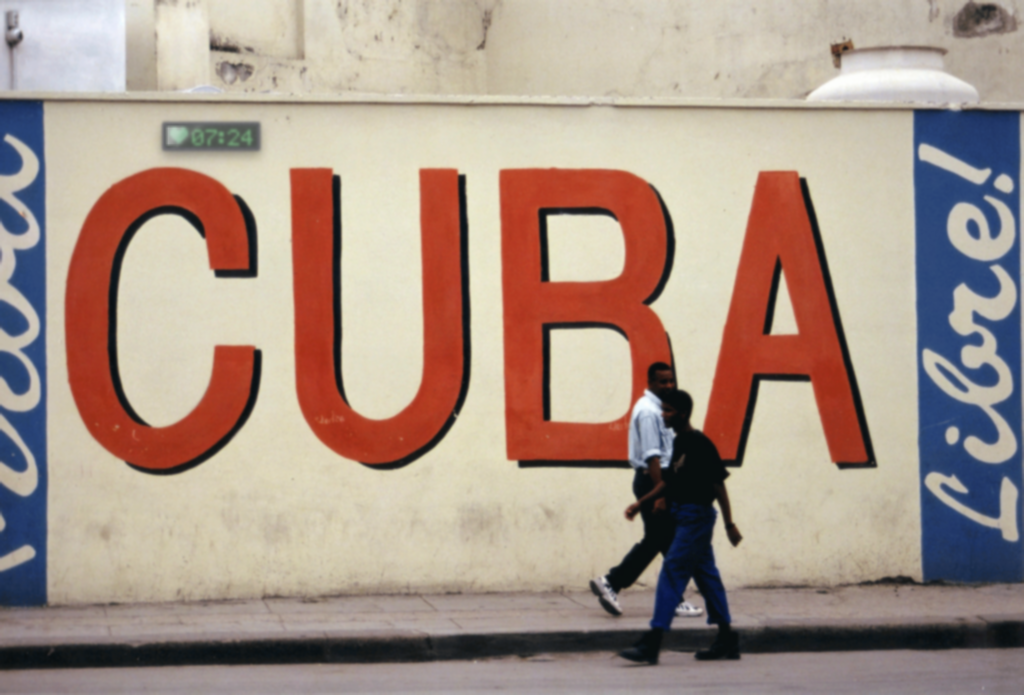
7:24
